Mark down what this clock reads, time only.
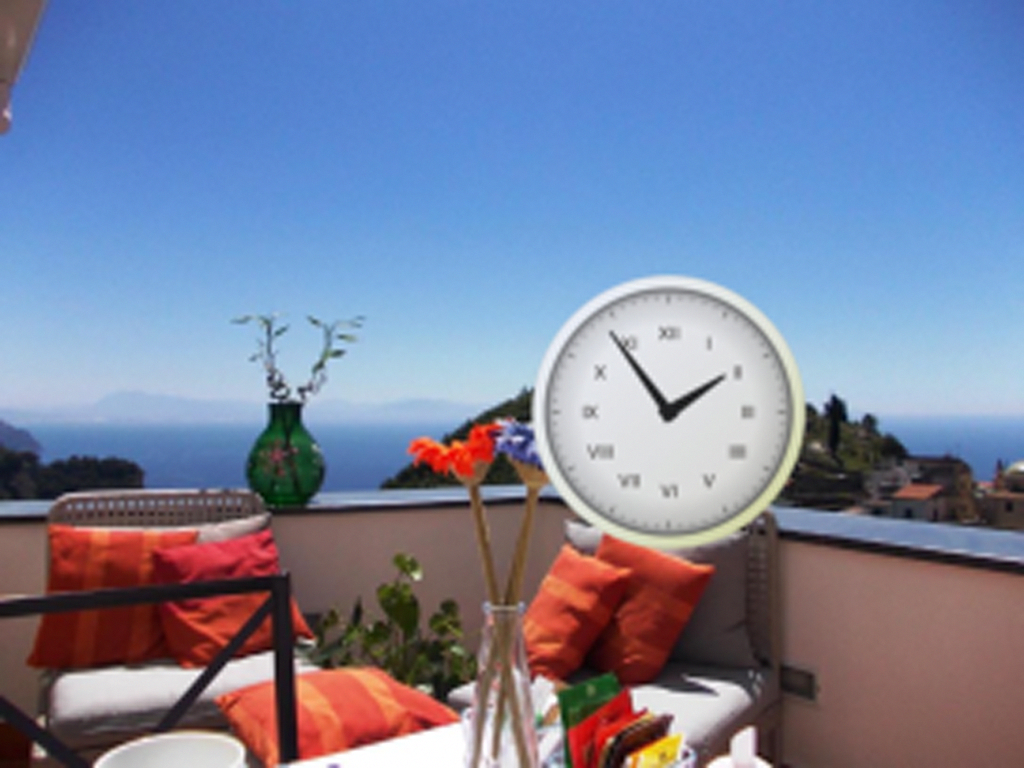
1:54
